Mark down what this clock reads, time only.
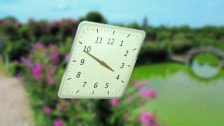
3:49
